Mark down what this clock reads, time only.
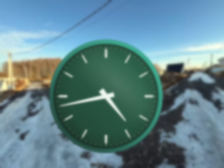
4:43
